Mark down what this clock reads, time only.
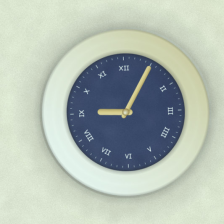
9:05
